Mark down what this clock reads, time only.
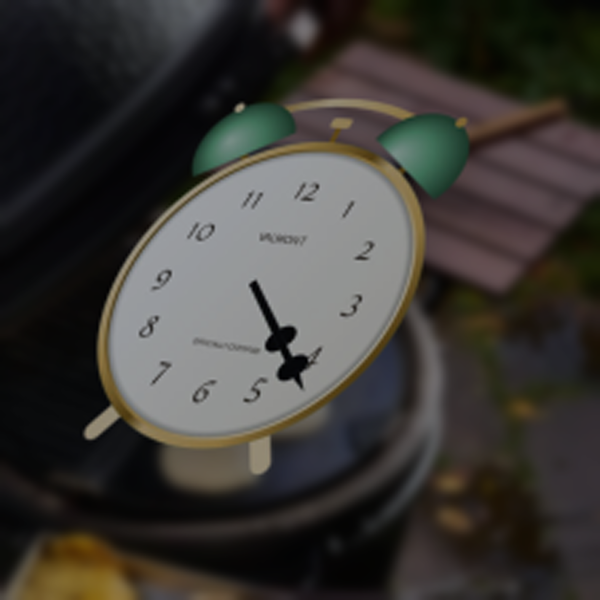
4:22
